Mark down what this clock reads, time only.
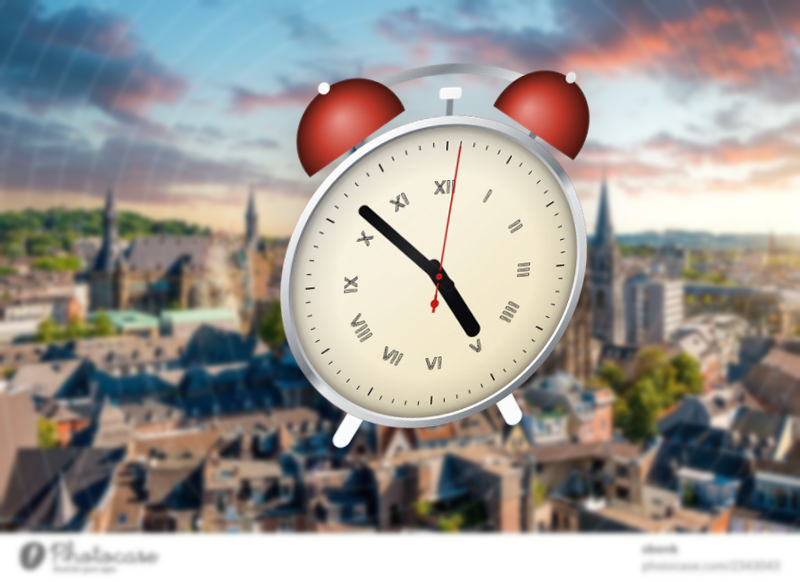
4:52:01
